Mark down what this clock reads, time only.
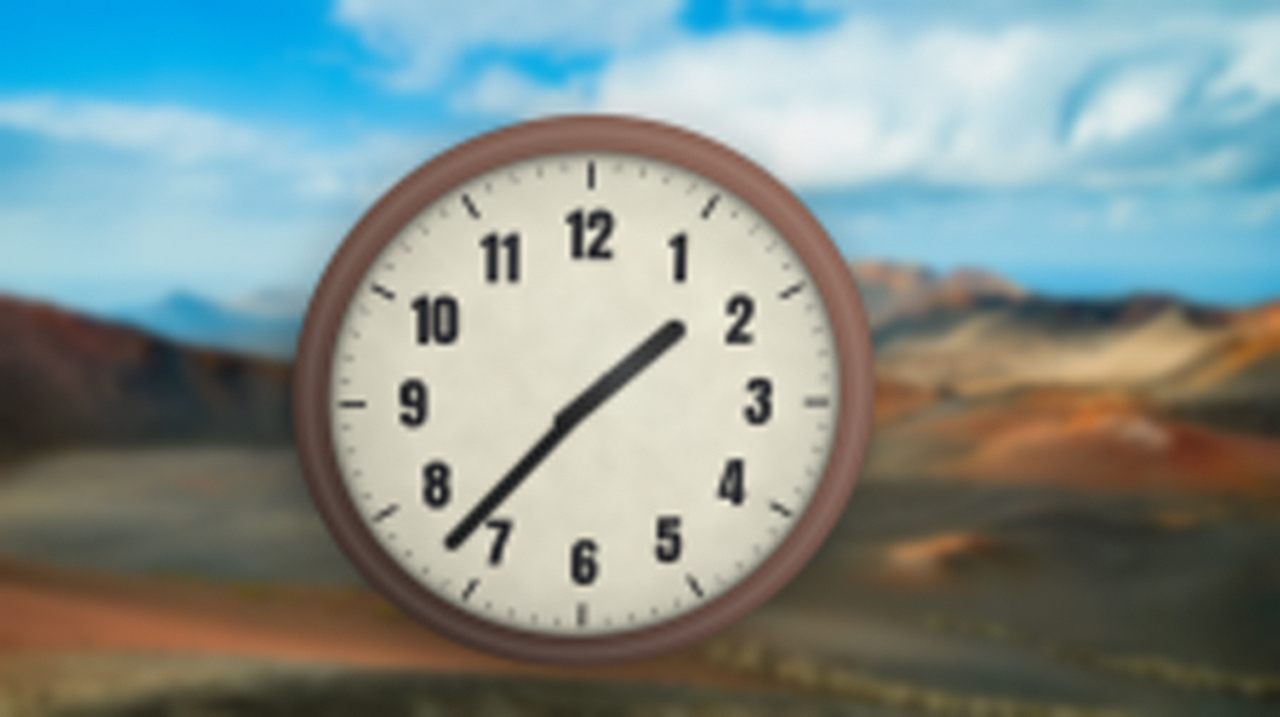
1:37
